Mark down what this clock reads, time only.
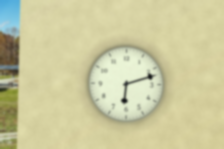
6:12
